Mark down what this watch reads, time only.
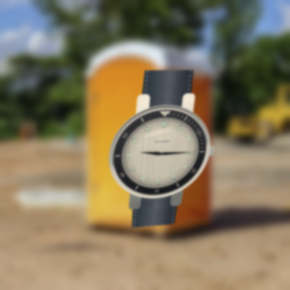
9:15
